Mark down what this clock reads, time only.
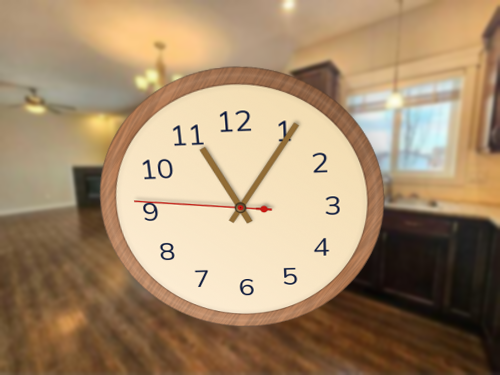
11:05:46
